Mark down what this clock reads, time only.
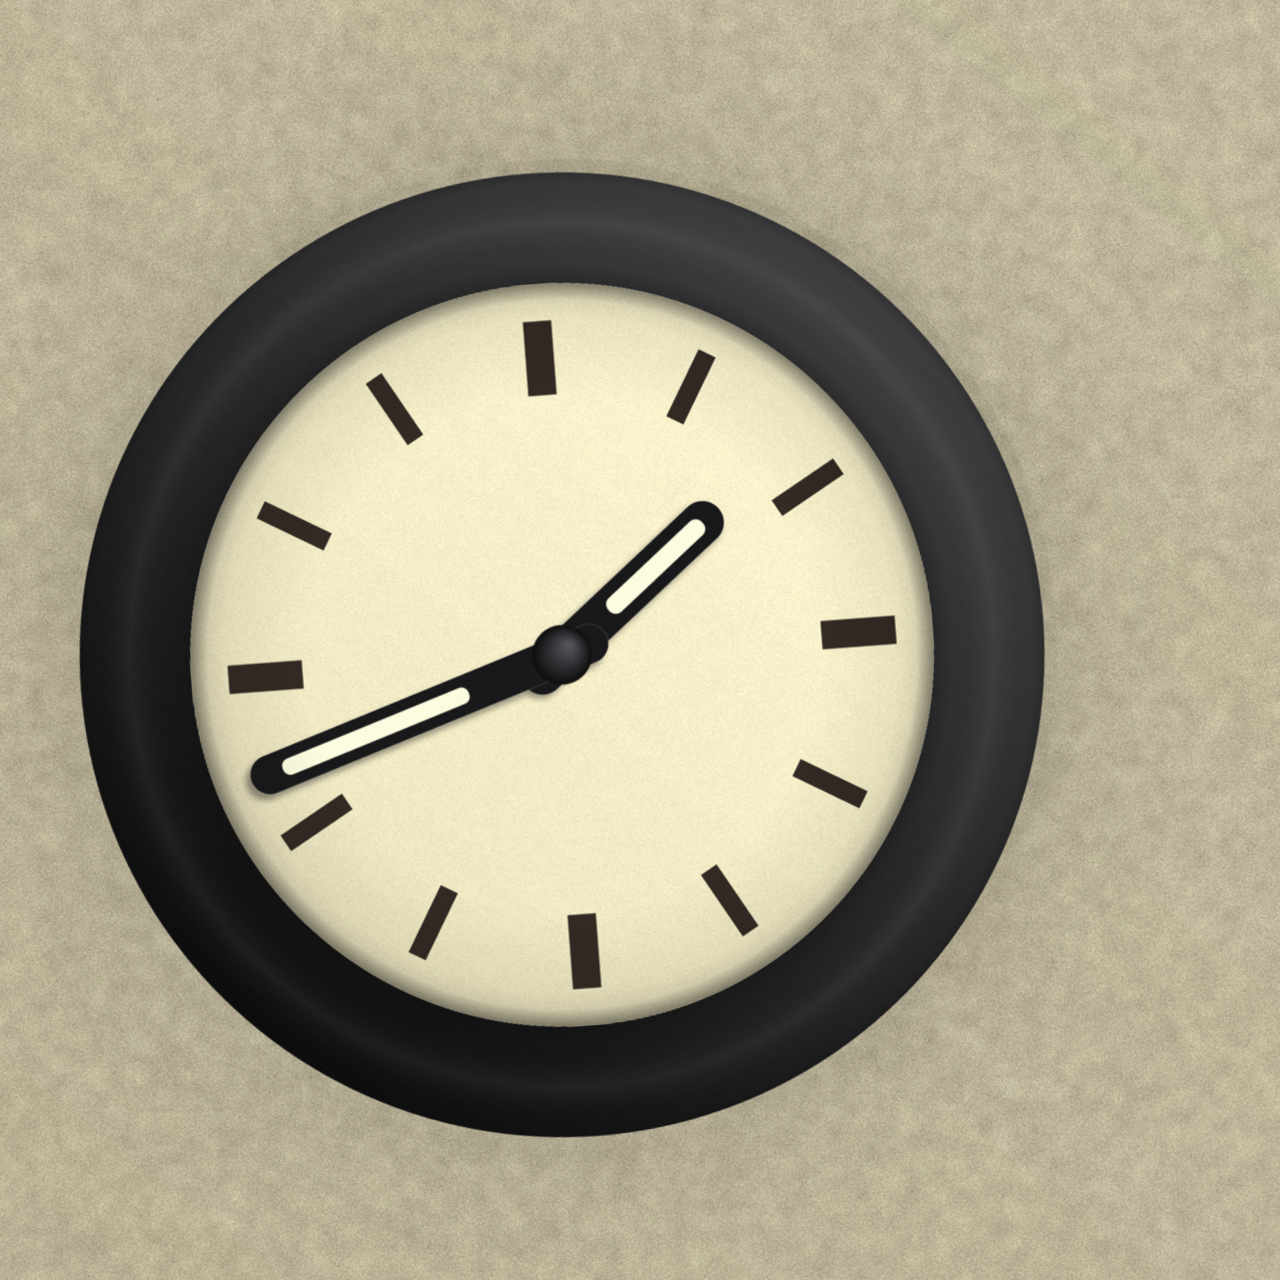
1:42
